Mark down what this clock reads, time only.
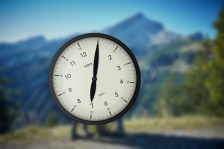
7:05
